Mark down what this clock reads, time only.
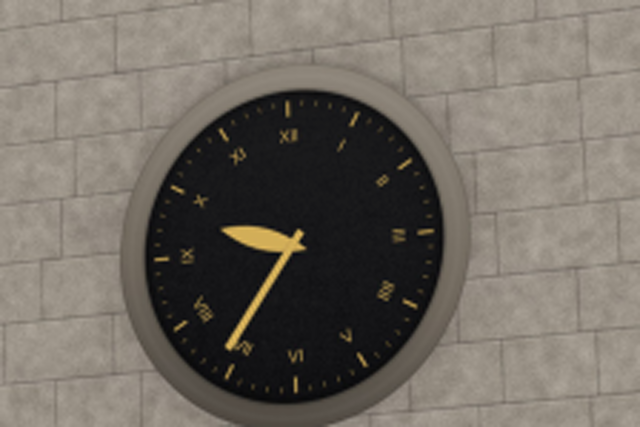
9:36
